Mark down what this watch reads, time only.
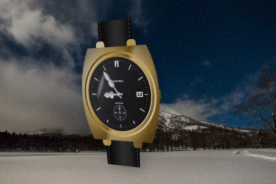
8:54
